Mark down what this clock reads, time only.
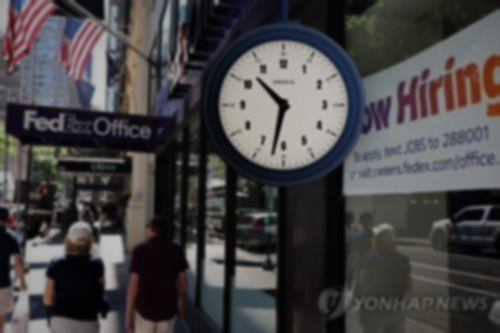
10:32
